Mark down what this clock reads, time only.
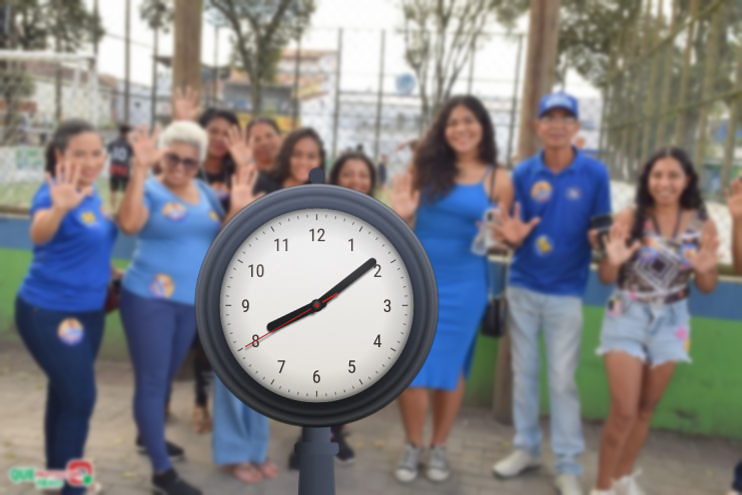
8:08:40
